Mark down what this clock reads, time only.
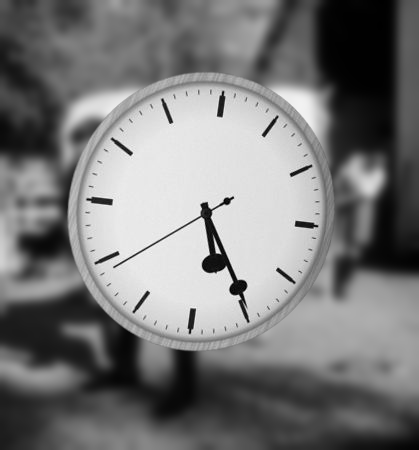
5:24:39
